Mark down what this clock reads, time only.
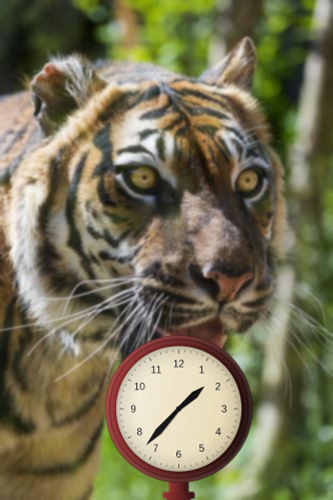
1:37
